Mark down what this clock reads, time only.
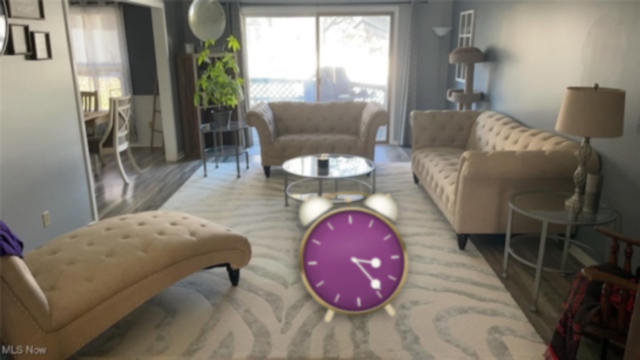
3:24
